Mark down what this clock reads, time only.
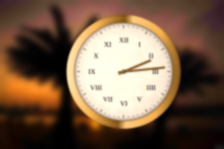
2:14
